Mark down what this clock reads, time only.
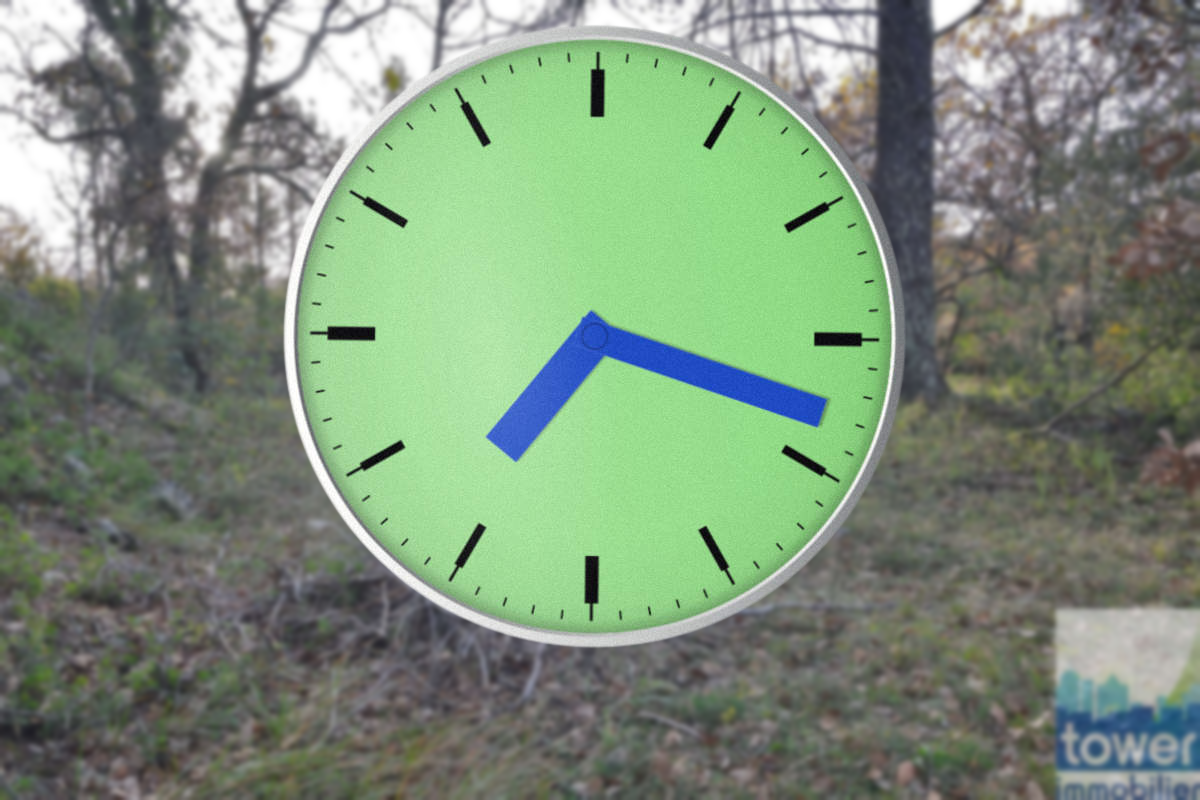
7:18
